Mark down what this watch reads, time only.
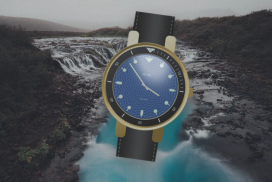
3:53
